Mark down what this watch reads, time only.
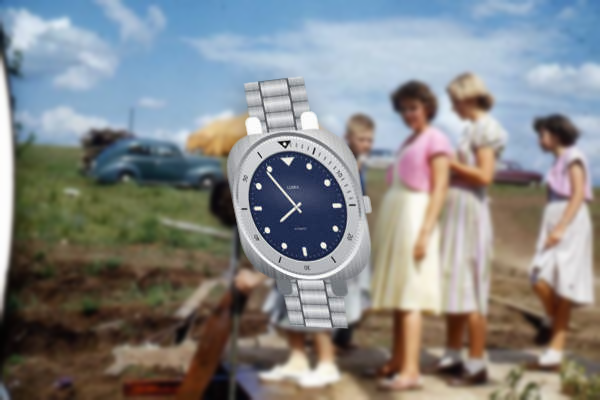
7:54
